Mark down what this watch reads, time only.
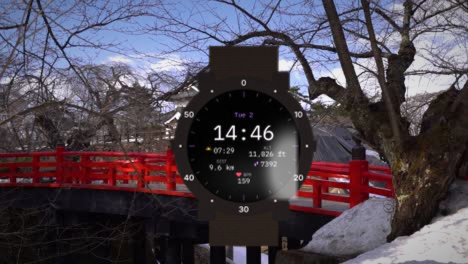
14:46
